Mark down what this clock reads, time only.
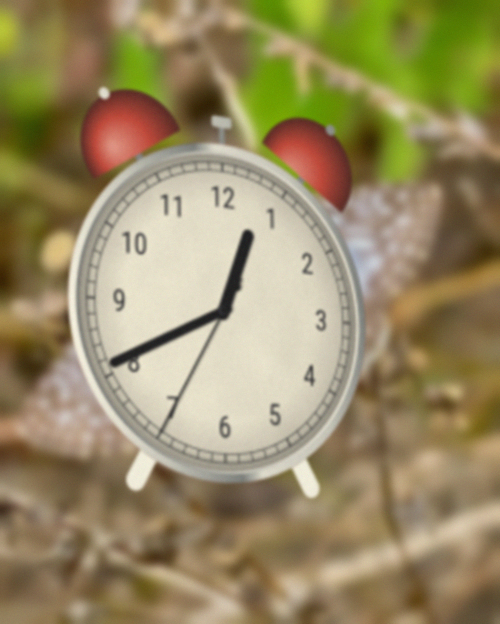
12:40:35
